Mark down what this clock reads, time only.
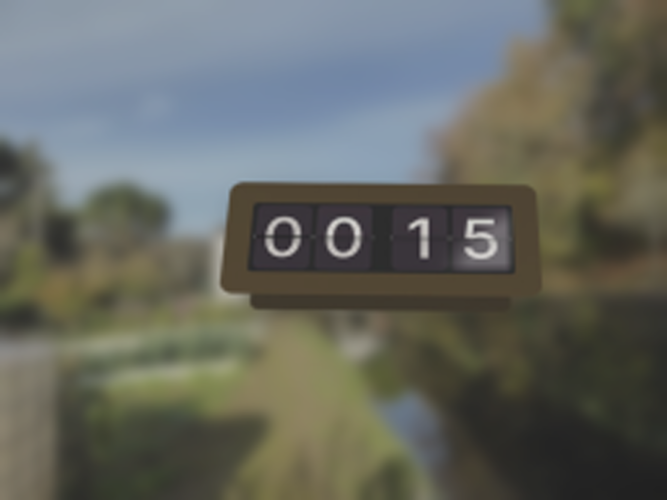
0:15
